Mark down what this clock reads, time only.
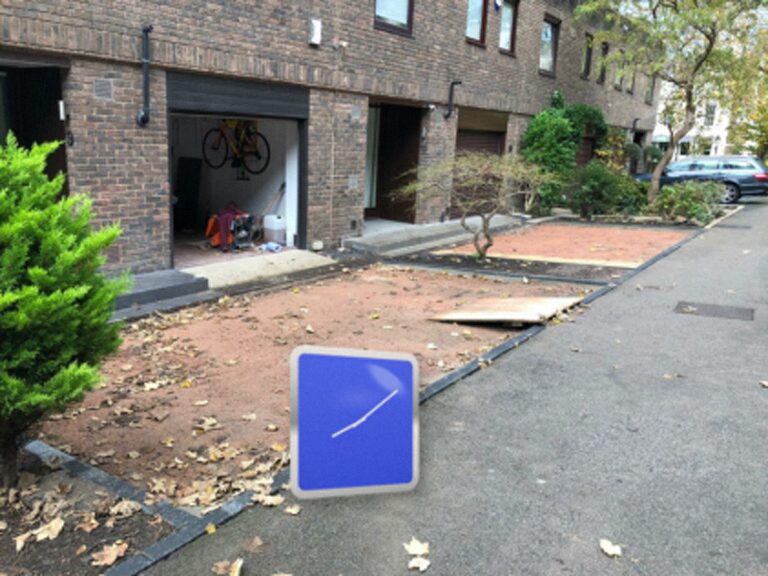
8:09
